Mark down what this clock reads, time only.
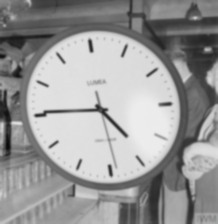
4:45:29
